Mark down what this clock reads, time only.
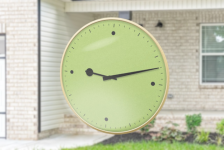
9:12
